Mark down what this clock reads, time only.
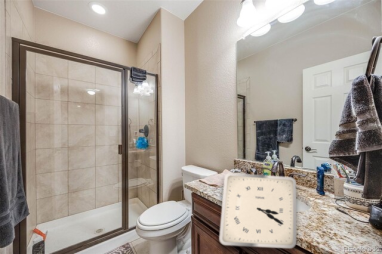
3:20
